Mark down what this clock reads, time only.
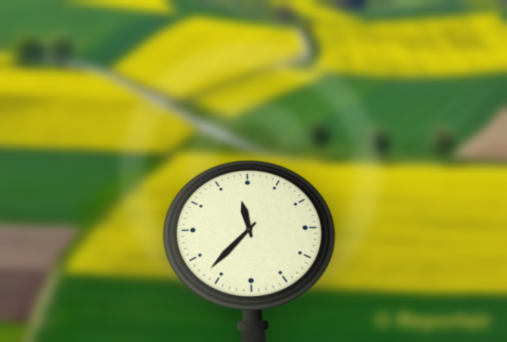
11:37
